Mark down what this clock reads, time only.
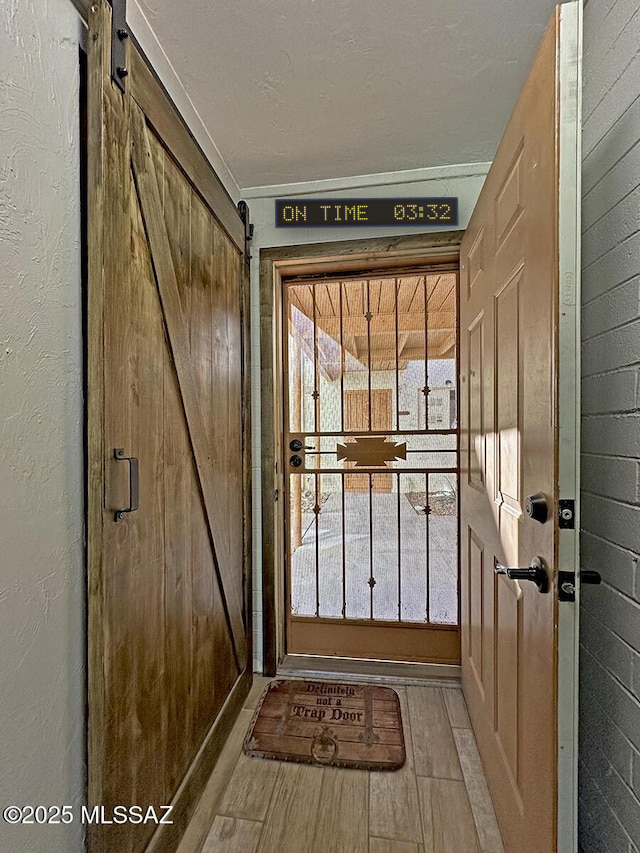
3:32
